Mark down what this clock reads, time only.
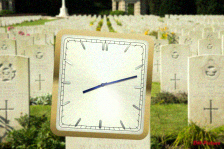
8:12
